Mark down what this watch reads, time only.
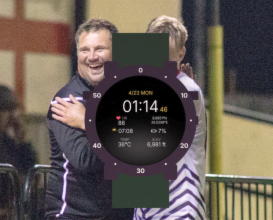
1:14
